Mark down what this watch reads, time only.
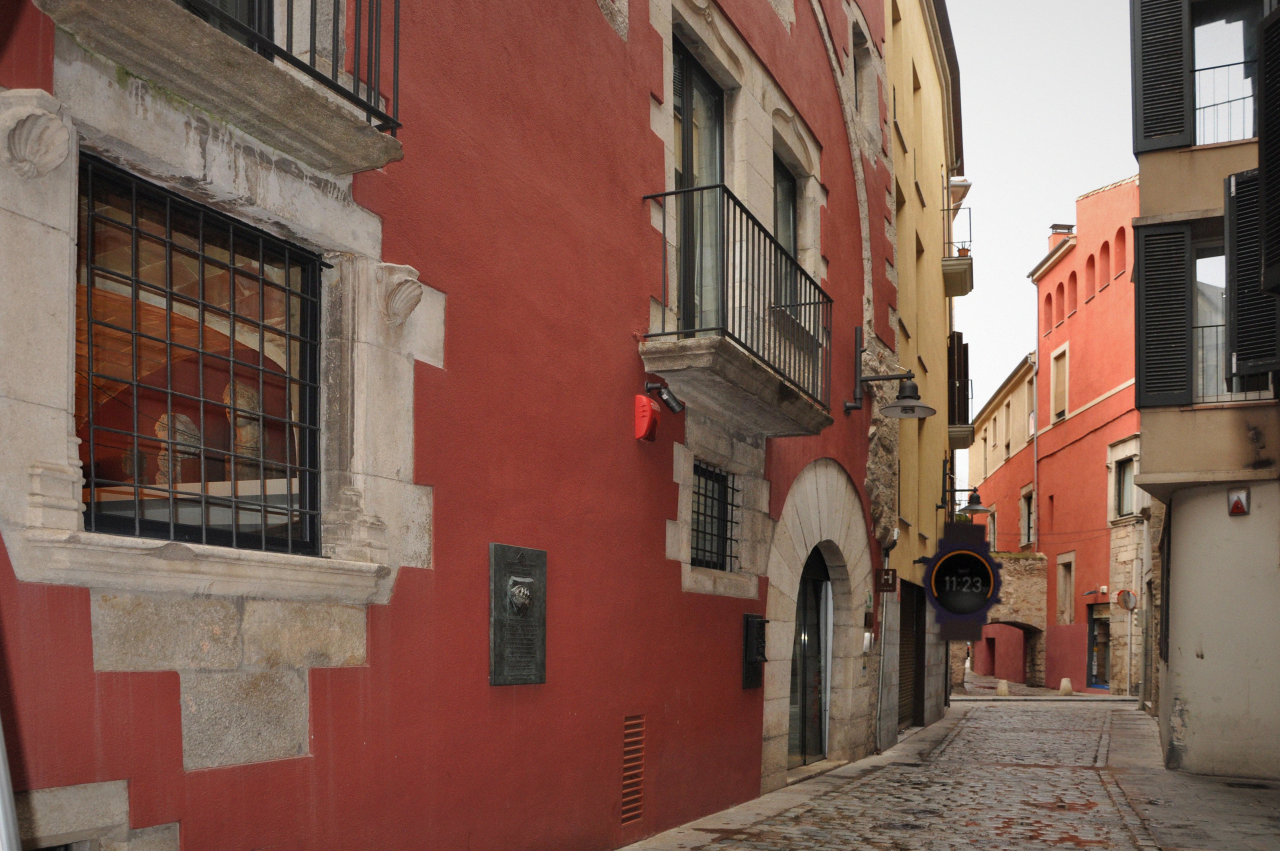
11:23
